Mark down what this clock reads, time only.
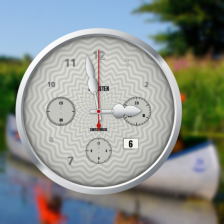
2:58
